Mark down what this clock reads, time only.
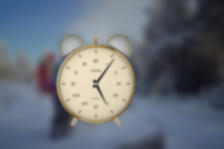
5:06
